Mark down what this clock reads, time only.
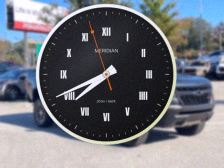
7:40:57
